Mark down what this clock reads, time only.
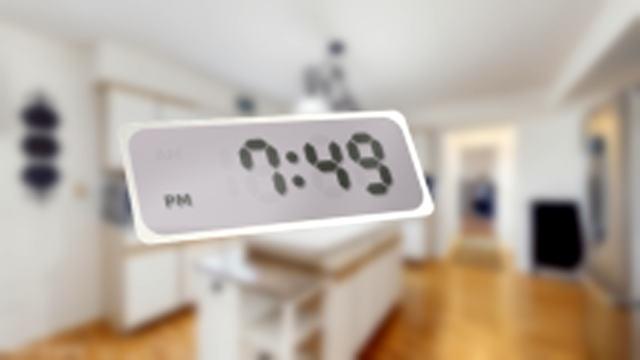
7:49
